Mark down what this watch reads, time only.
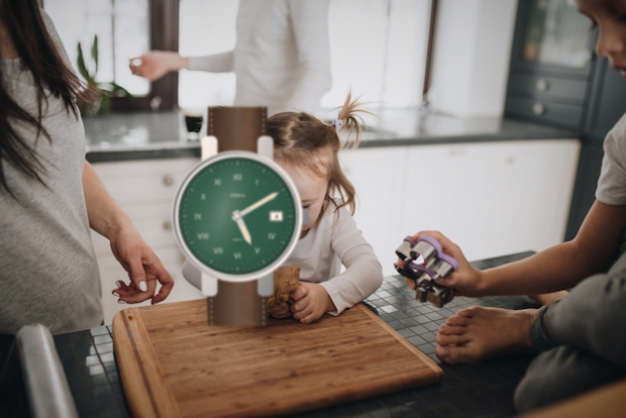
5:10
